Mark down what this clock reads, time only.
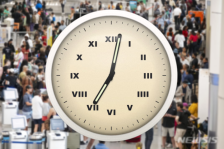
7:02
